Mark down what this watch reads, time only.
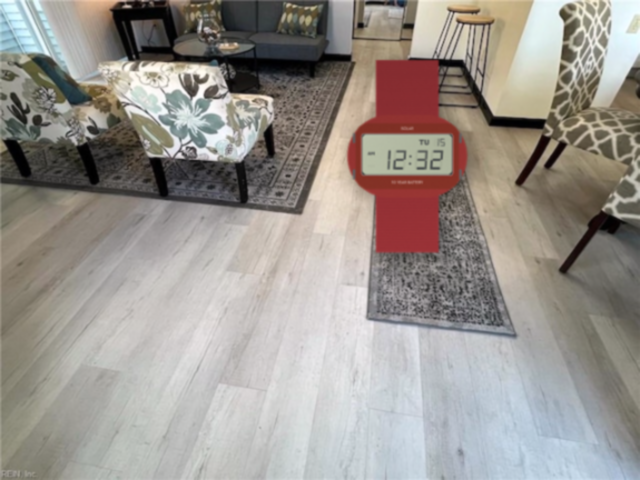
12:32
